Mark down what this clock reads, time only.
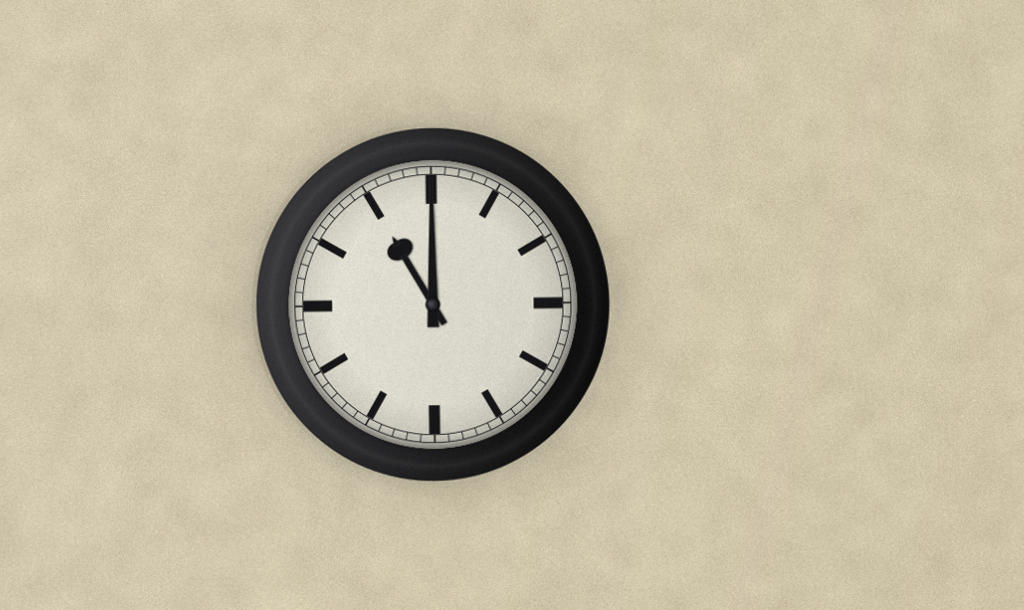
11:00
